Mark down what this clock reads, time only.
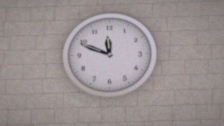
11:49
